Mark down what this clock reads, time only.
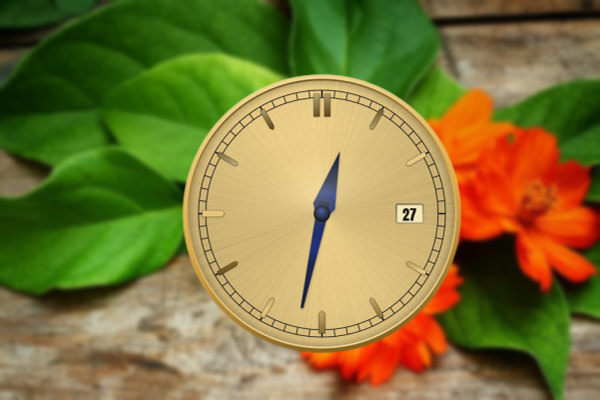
12:32
